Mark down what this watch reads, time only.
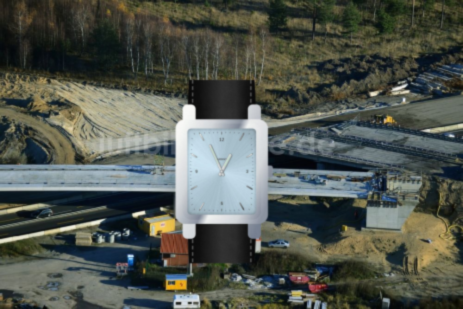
12:56
